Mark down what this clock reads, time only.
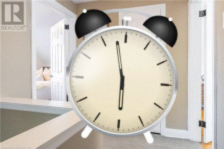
5:58
